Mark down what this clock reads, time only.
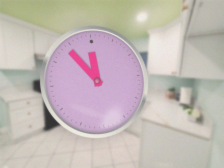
11:54
